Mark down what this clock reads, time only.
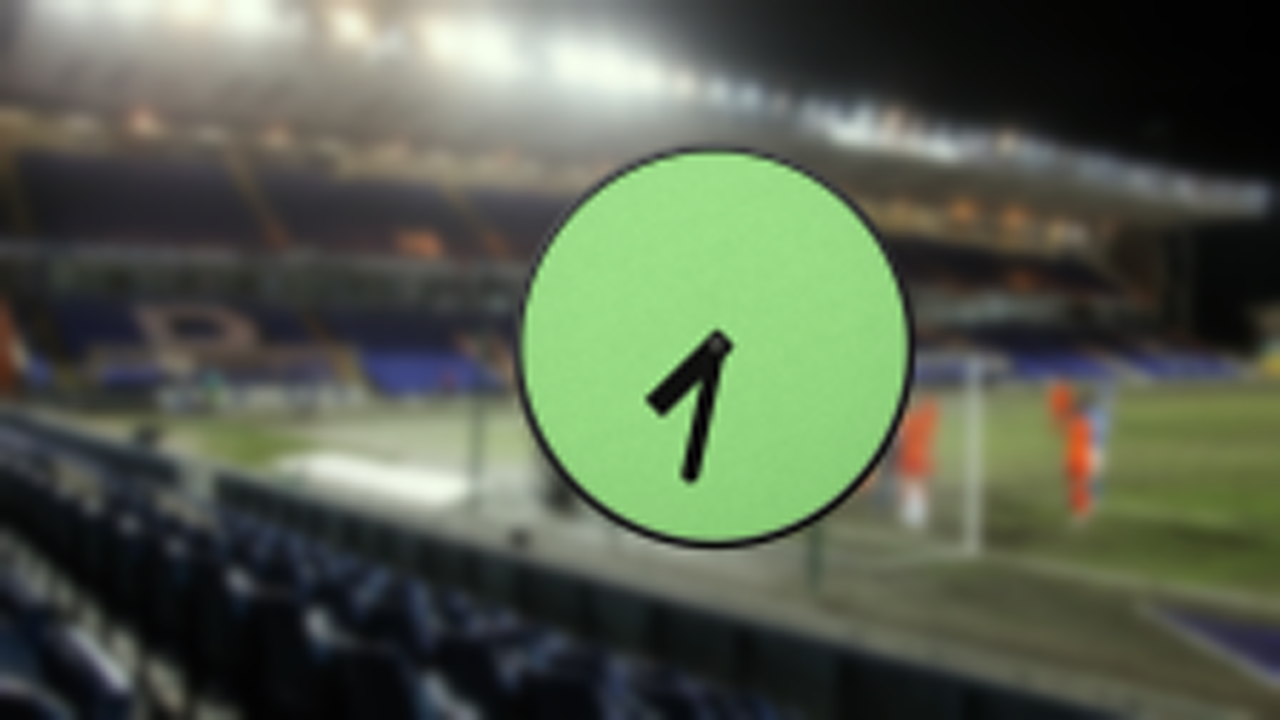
7:32
